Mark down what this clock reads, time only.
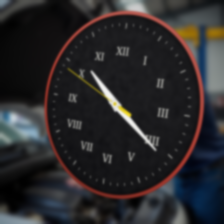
10:20:49
